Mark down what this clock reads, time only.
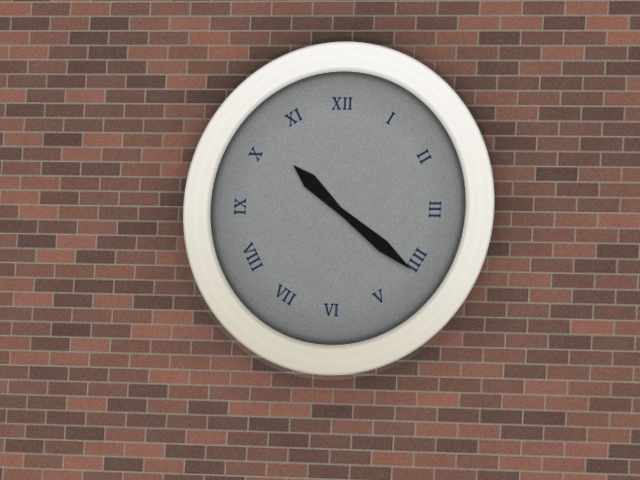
10:21
